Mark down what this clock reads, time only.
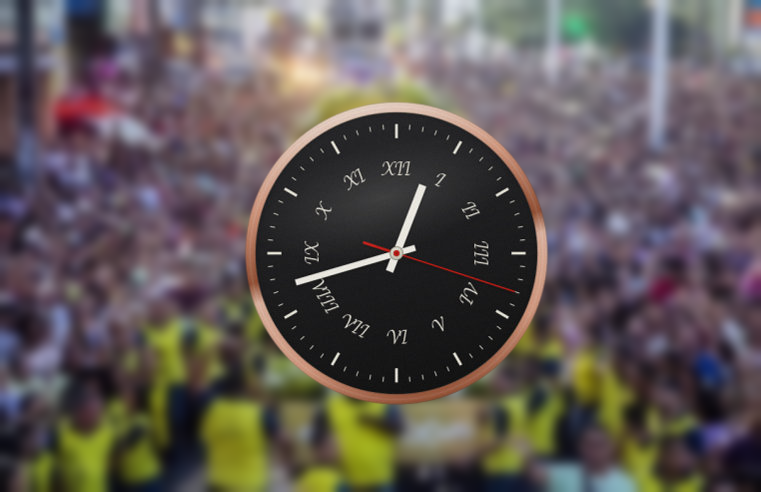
12:42:18
